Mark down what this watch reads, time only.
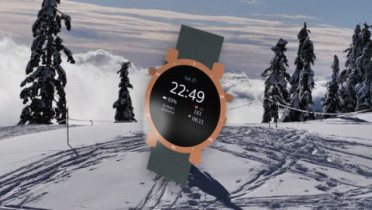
22:49
